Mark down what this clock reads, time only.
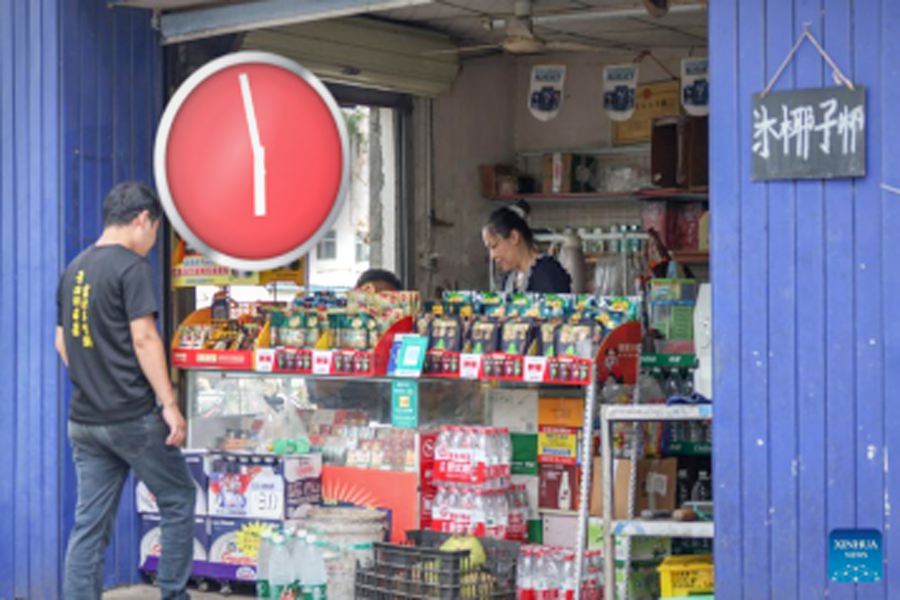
5:58
